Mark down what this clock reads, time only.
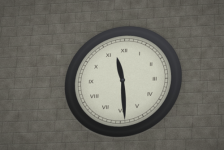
11:29
